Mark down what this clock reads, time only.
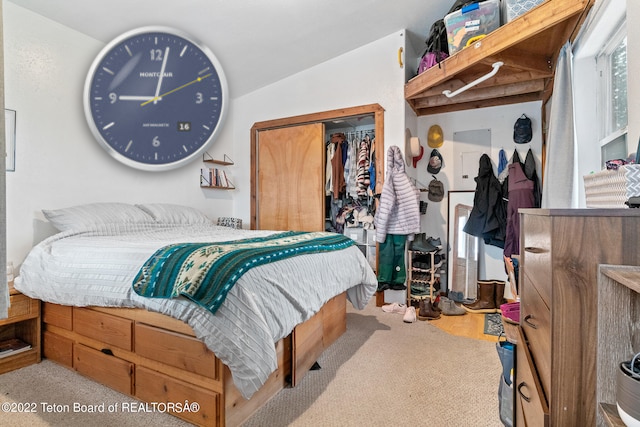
9:02:11
